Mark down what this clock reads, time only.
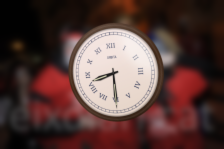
8:30
